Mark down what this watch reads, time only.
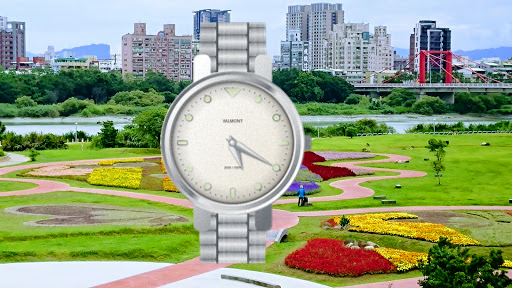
5:20
